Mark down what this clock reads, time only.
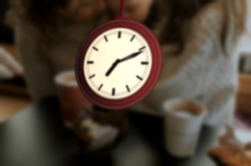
7:11
